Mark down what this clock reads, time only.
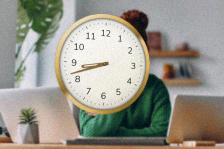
8:42
